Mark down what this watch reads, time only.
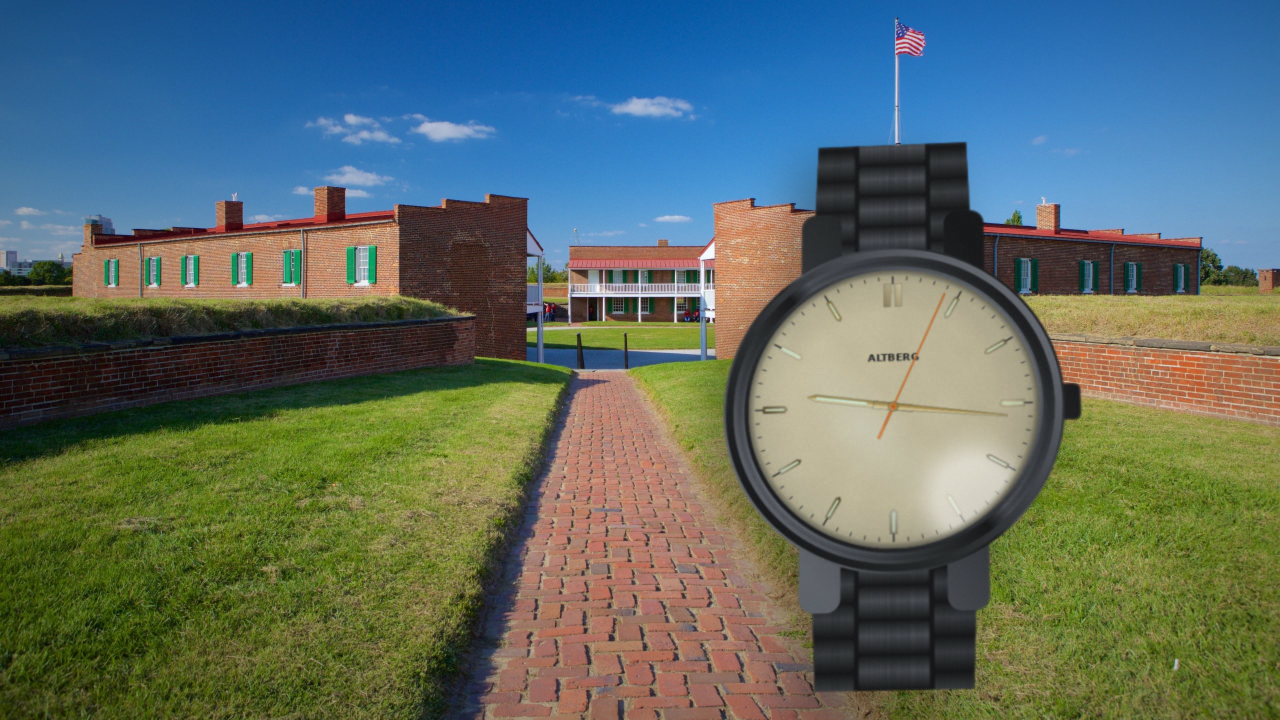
9:16:04
